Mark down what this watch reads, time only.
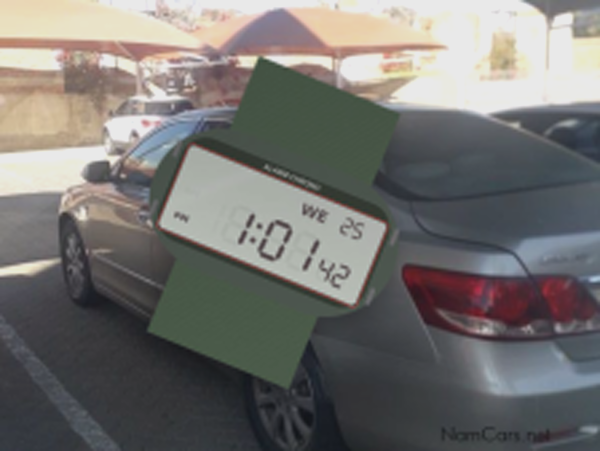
1:01:42
